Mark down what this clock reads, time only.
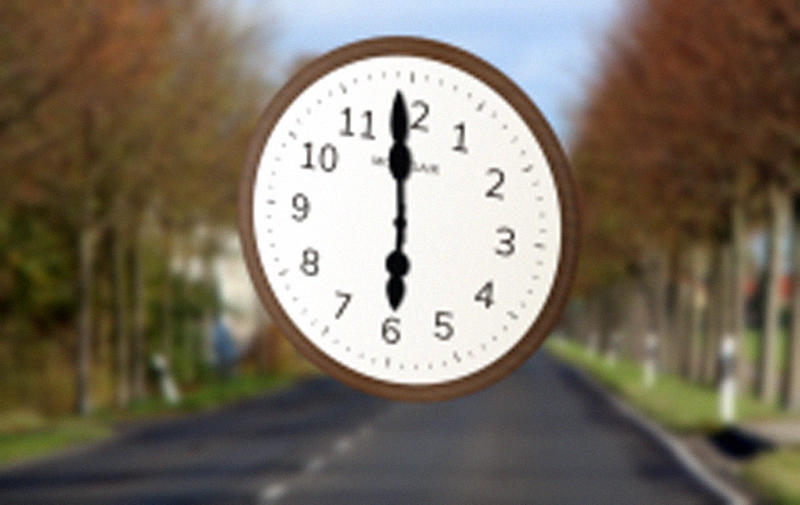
5:59
